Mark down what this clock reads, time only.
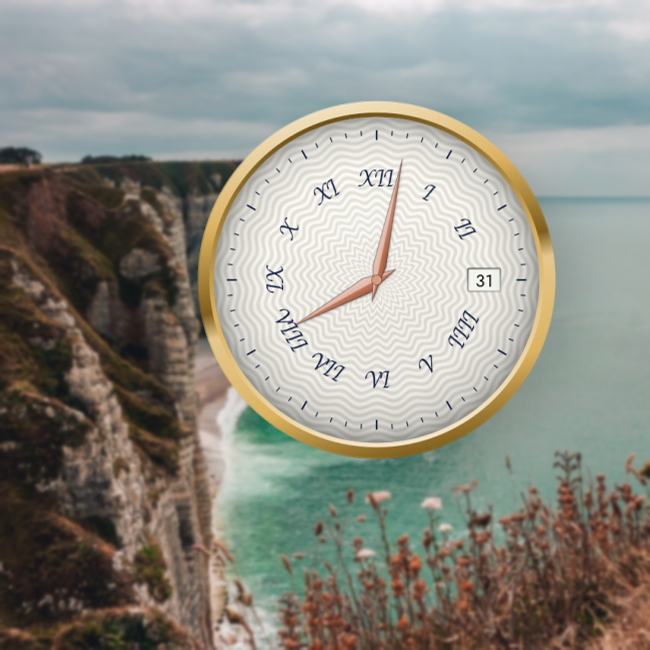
8:02
